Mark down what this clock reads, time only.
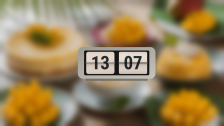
13:07
